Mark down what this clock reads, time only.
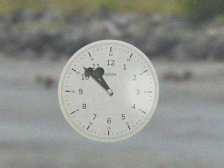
10:52
